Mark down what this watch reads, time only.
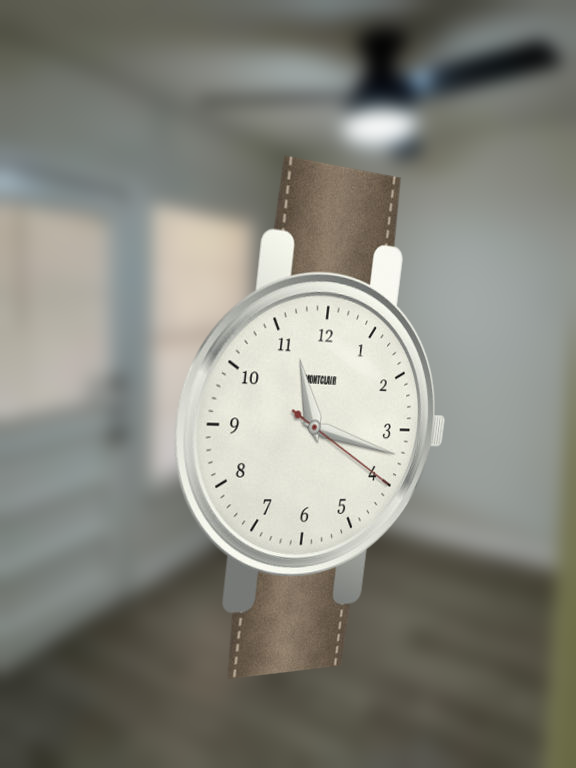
11:17:20
